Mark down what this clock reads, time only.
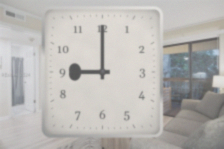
9:00
